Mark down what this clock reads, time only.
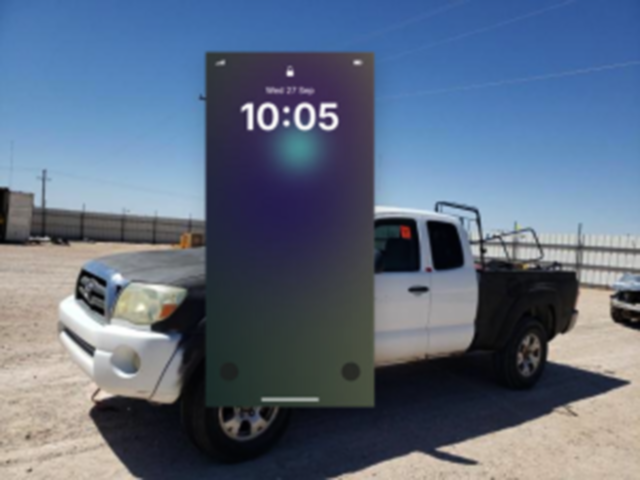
10:05
